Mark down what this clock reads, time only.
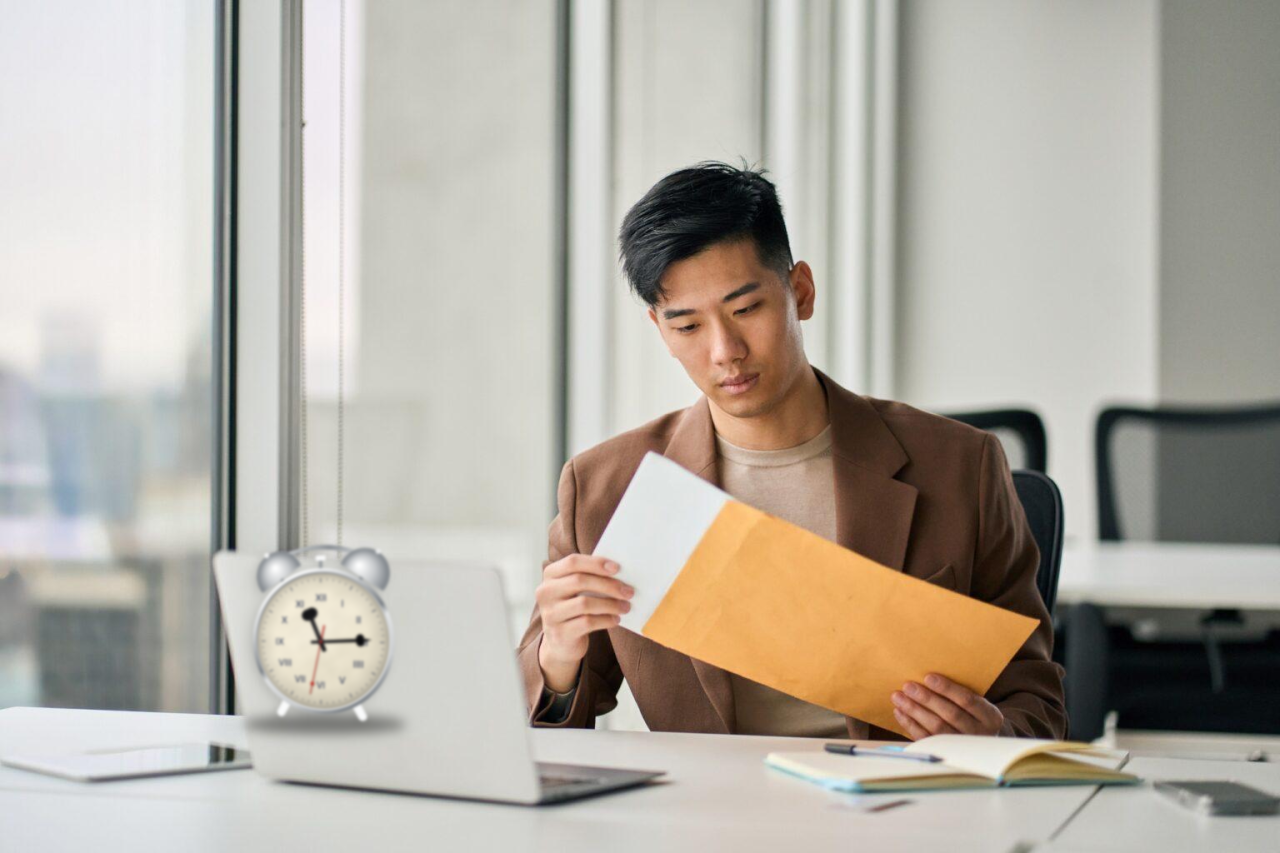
11:14:32
